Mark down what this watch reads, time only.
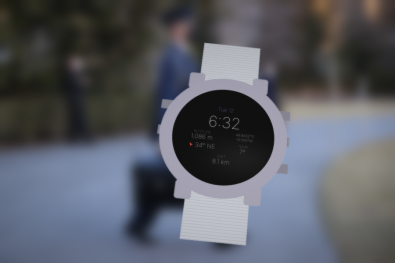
6:32
